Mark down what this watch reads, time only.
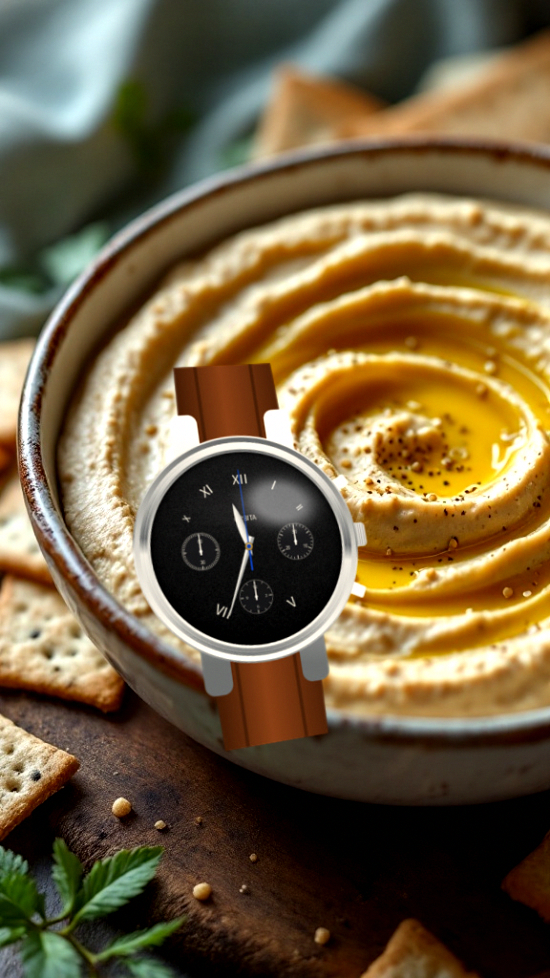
11:34
